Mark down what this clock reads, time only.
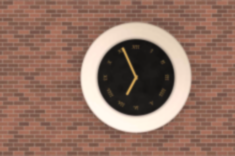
6:56
